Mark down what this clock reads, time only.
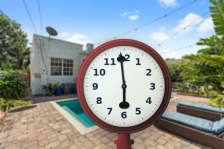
5:59
